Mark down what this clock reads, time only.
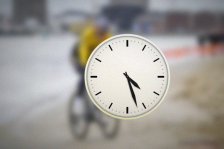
4:27
